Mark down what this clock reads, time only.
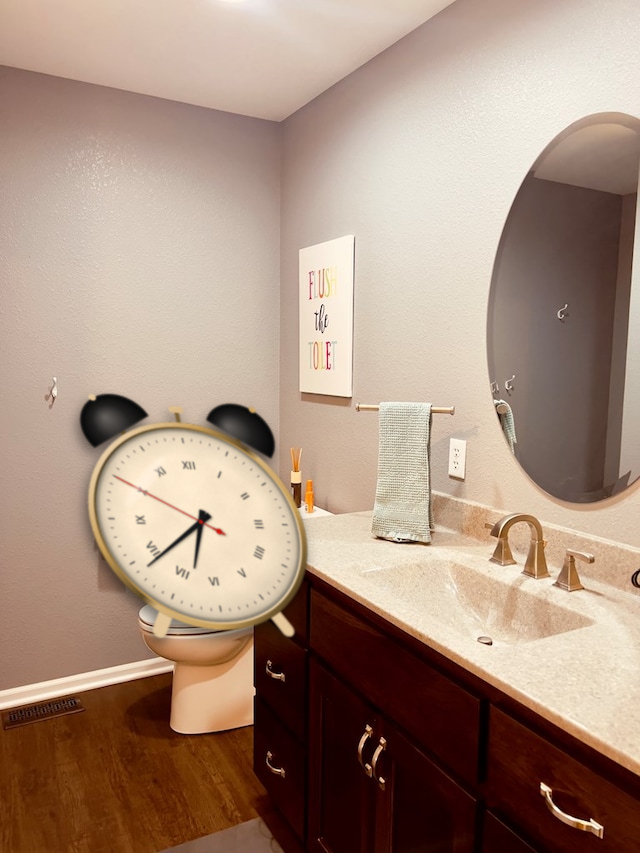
6:38:50
